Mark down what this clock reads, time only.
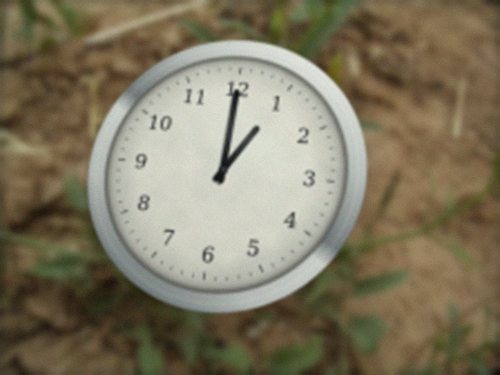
1:00
